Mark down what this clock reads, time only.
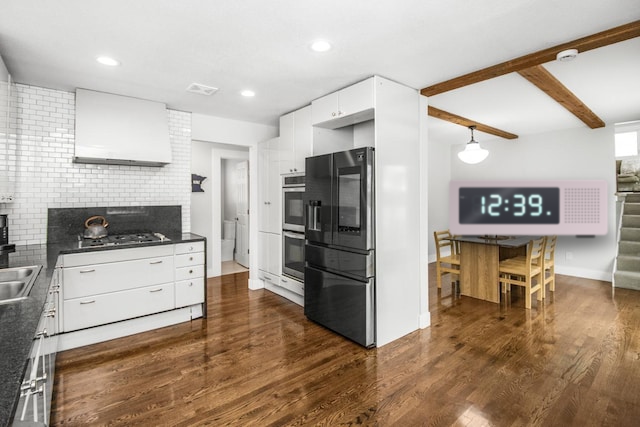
12:39
